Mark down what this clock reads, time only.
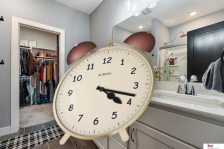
4:18
